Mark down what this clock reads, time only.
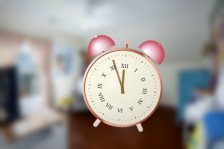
11:56
